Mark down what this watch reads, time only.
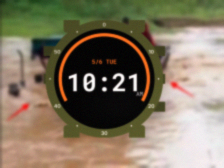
10:21
